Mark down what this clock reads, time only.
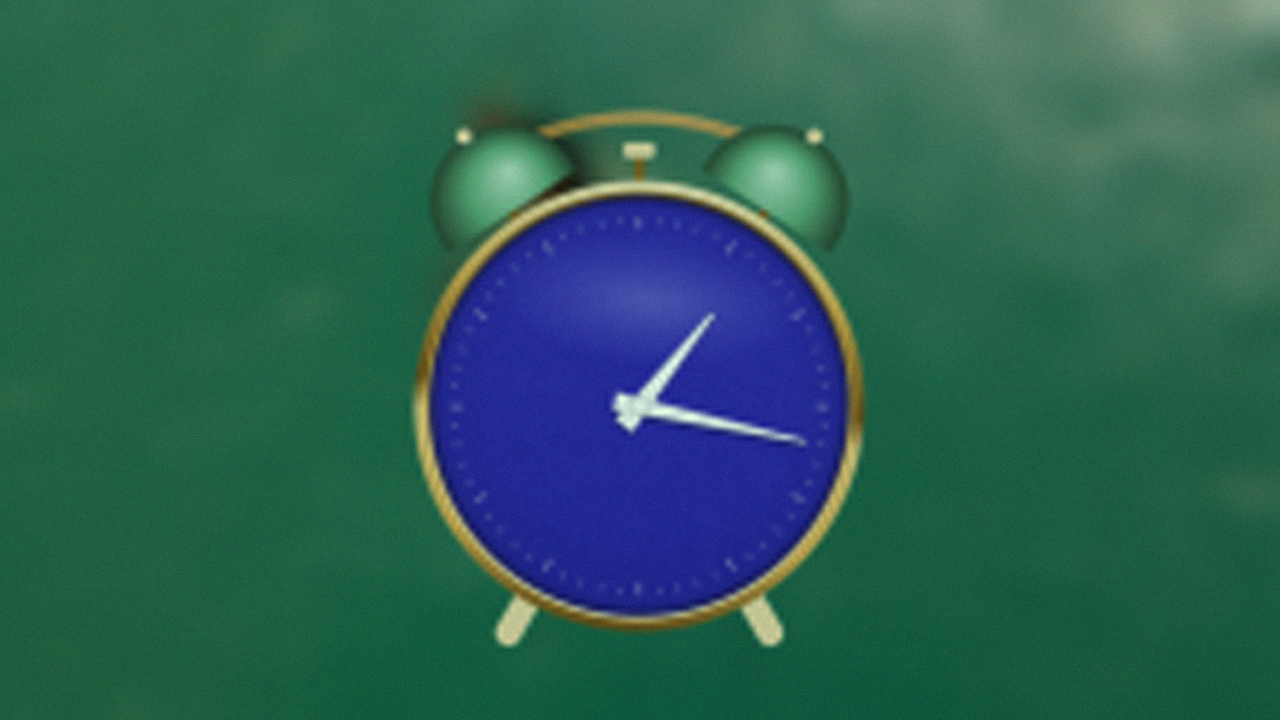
1:17
